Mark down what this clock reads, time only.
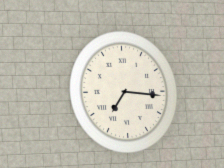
7:16
